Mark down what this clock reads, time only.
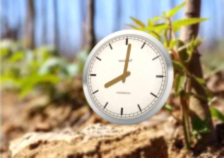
8:01
